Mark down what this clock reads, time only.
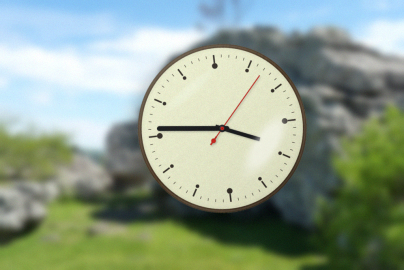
3:46:07
